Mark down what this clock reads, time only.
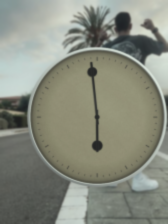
5:59
